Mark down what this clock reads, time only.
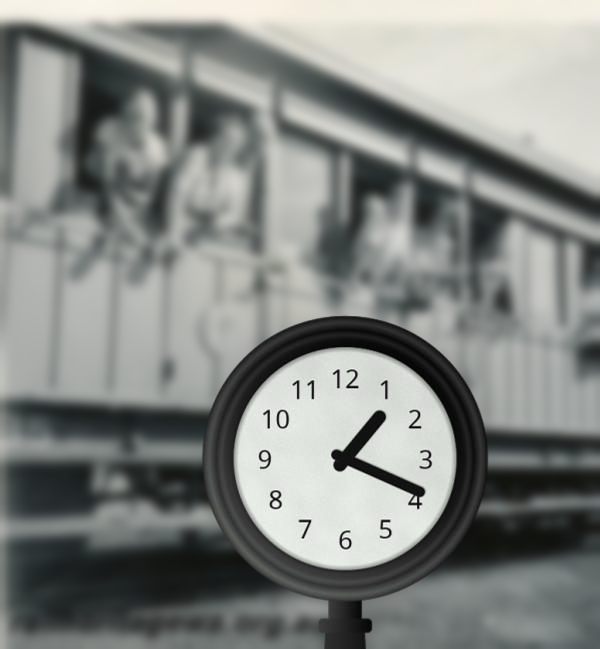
1:19
